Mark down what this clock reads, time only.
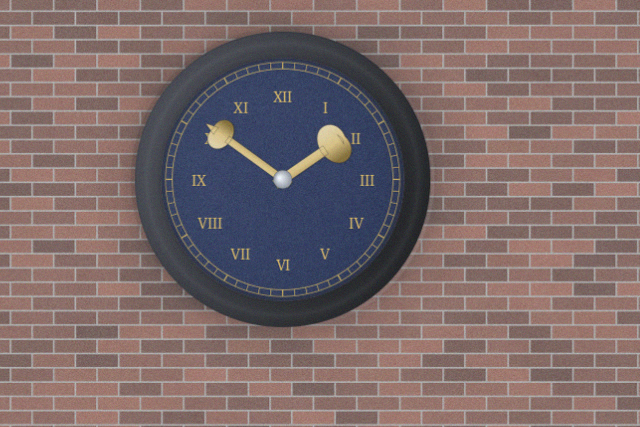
1:51
